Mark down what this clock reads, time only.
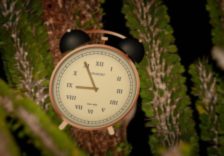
8:55
